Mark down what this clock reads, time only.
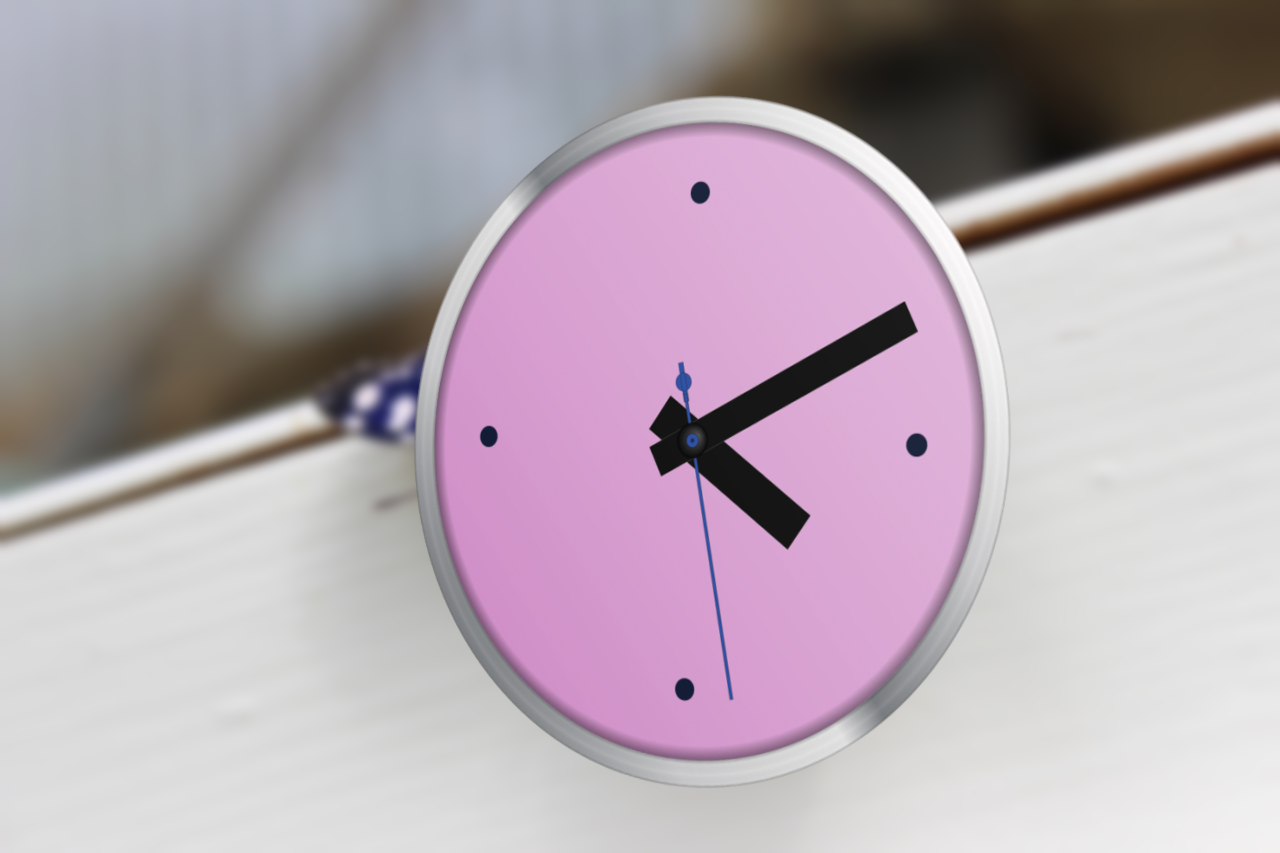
4:10:28
